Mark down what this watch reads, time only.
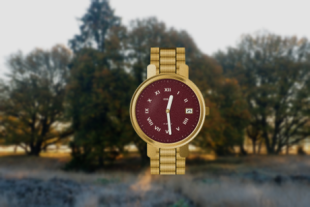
12:29
